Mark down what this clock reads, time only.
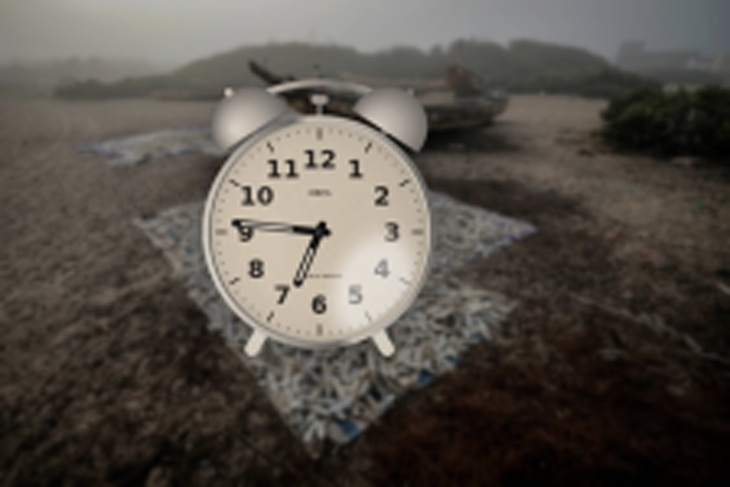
6:46
